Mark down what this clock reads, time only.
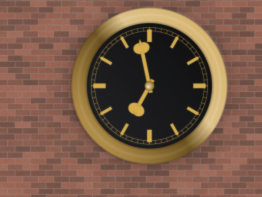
6:58
